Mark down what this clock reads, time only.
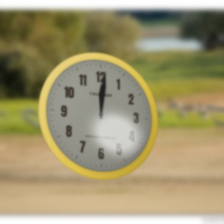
12:01
